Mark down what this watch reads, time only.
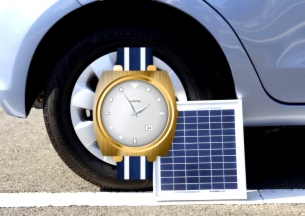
1:55
